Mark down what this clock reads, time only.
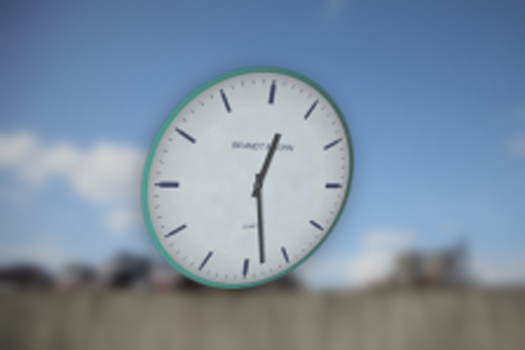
12:28
